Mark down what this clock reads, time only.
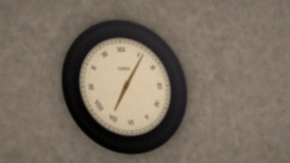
7:06
